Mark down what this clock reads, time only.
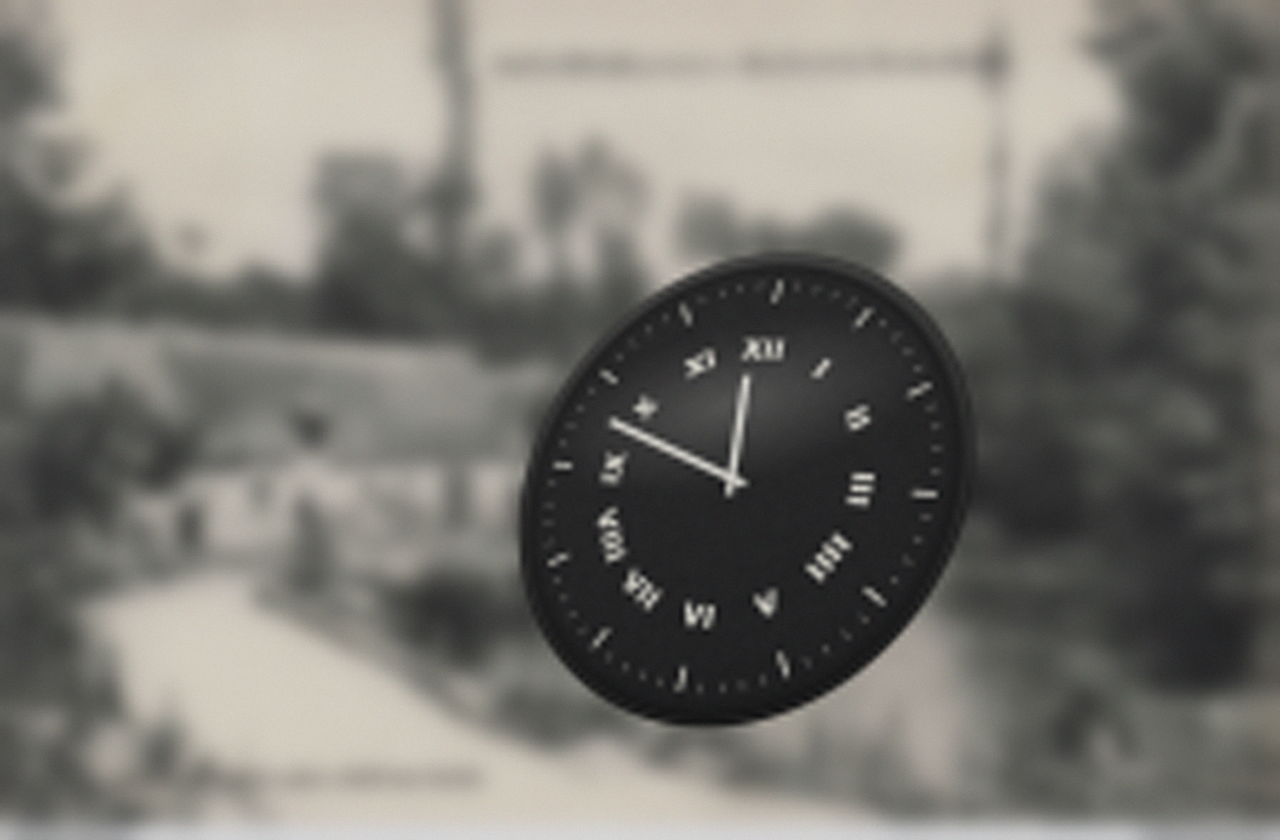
11:48
